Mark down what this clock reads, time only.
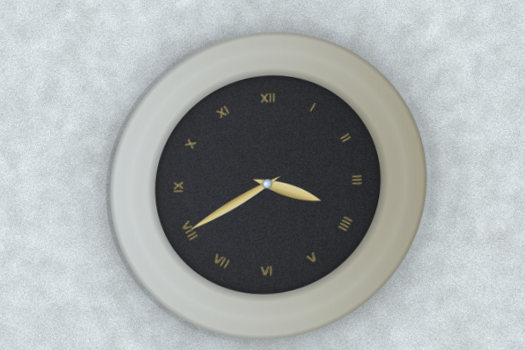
3:40
